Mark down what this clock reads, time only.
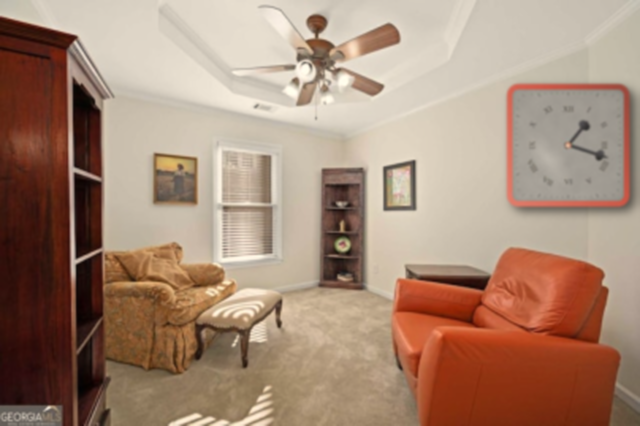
1:18
